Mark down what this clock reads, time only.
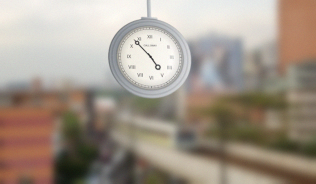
4:53
